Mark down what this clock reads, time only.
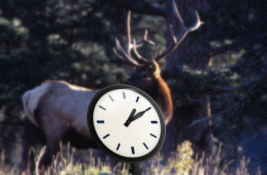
1:10
